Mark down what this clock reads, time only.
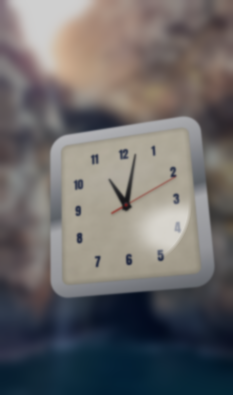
11:02:11
